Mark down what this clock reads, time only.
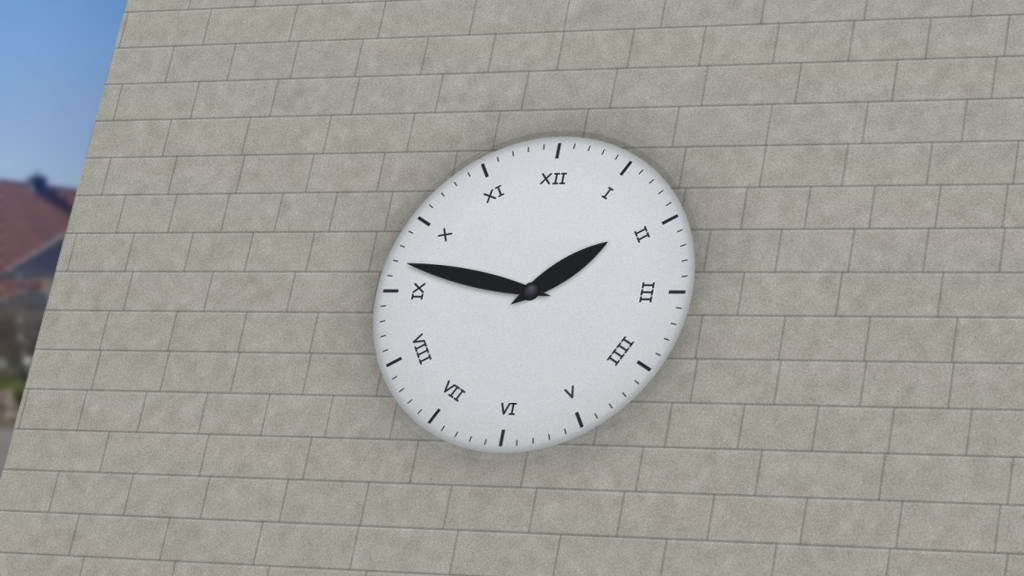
1:47
